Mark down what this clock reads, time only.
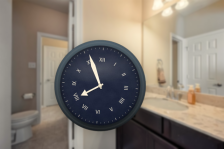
7:56
